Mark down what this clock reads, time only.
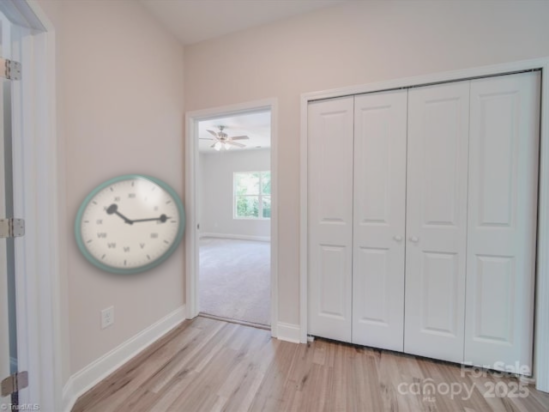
10:14
